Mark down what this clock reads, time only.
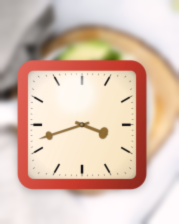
3:42
